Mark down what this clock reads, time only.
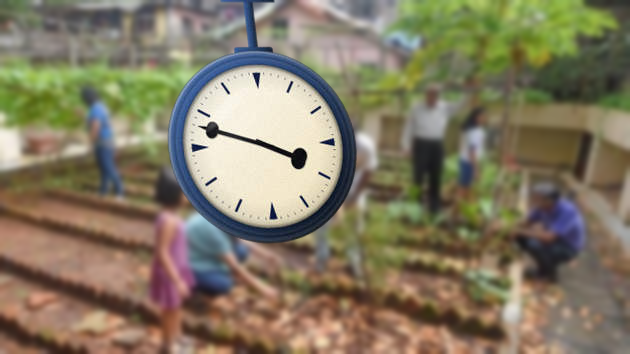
3:48
